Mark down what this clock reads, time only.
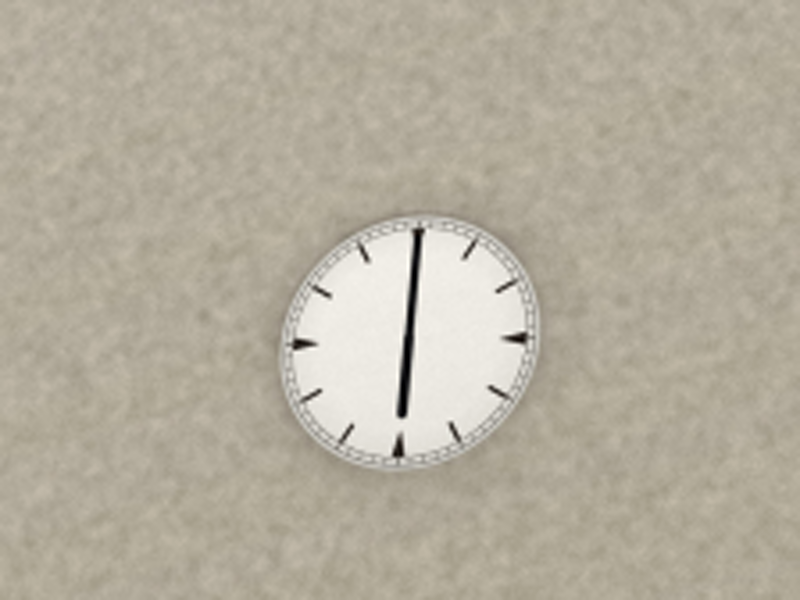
6:00
